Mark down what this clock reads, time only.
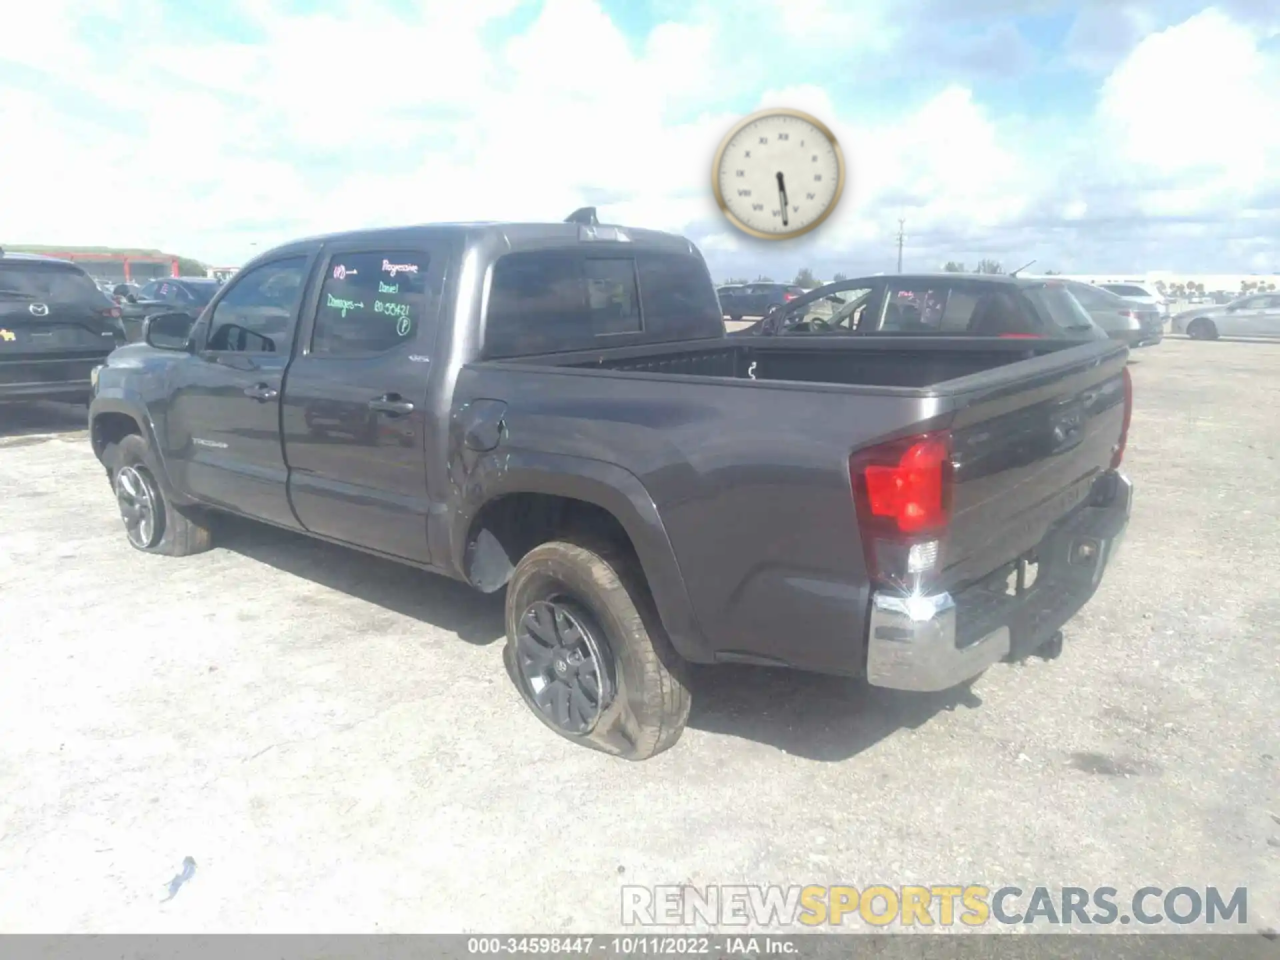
5:28
